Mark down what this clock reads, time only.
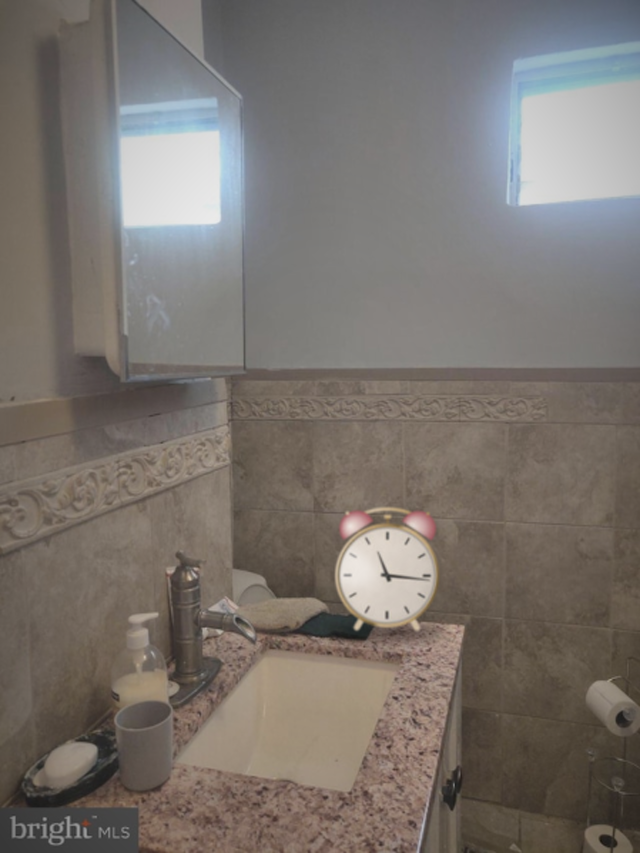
11:16
